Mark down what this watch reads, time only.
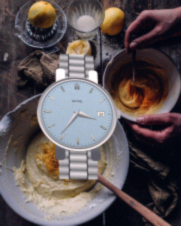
3:36
